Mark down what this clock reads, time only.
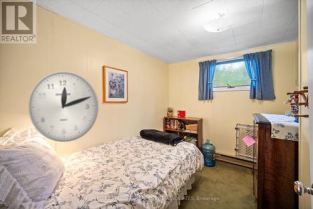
12:12
